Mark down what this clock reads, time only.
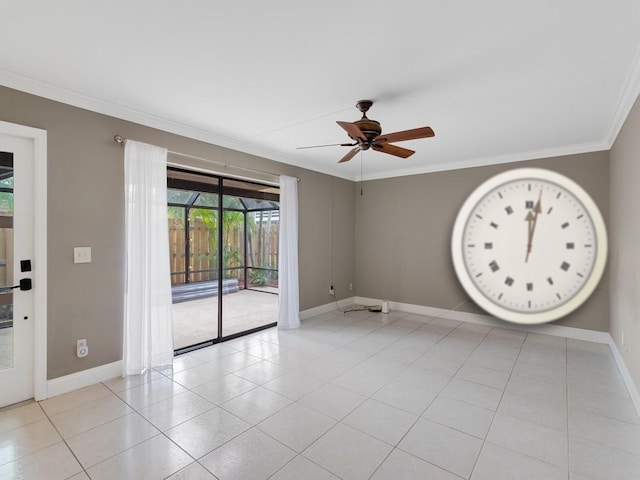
12:02:02
